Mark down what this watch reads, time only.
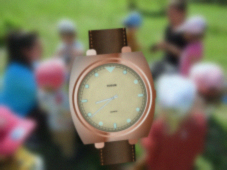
8:39
